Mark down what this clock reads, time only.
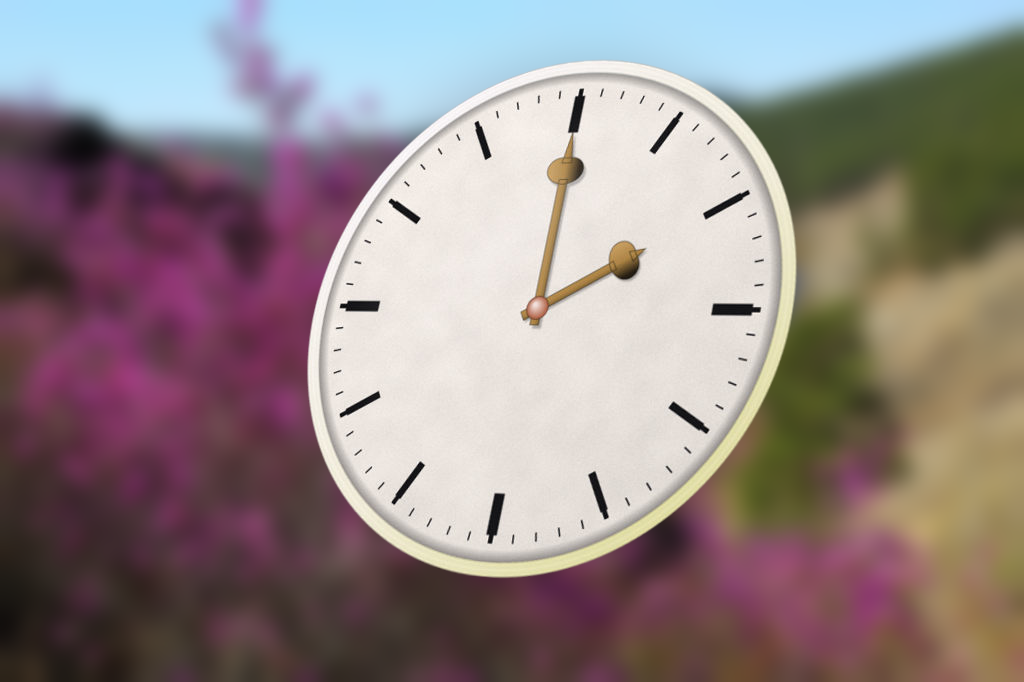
2:00
